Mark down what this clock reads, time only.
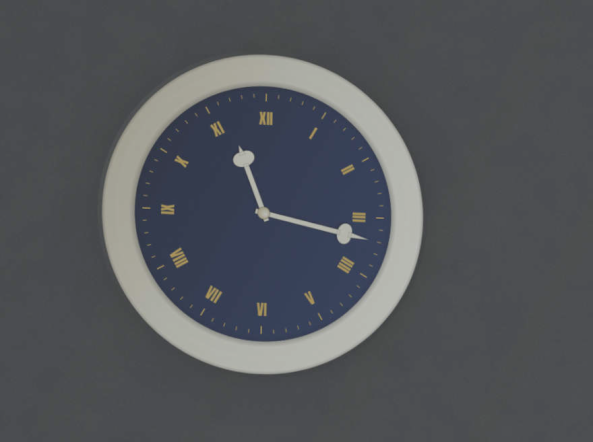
11:17
